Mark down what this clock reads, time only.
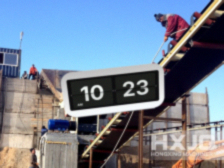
10:23
